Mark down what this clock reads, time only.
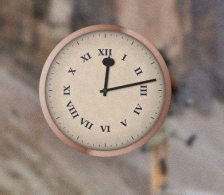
12:13
